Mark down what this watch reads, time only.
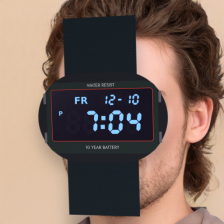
7:04
